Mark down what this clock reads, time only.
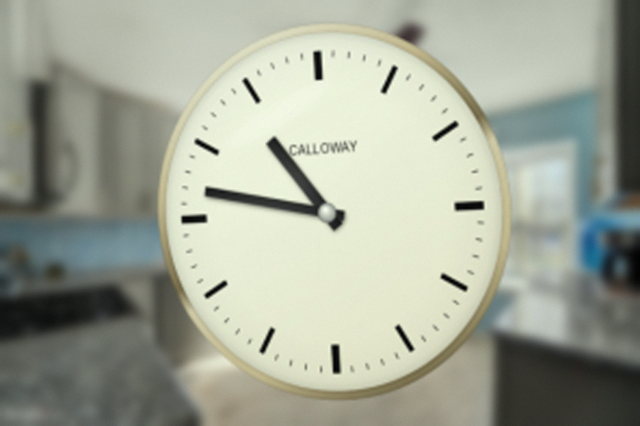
10:47
